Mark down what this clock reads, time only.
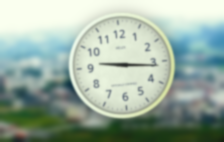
9:16
